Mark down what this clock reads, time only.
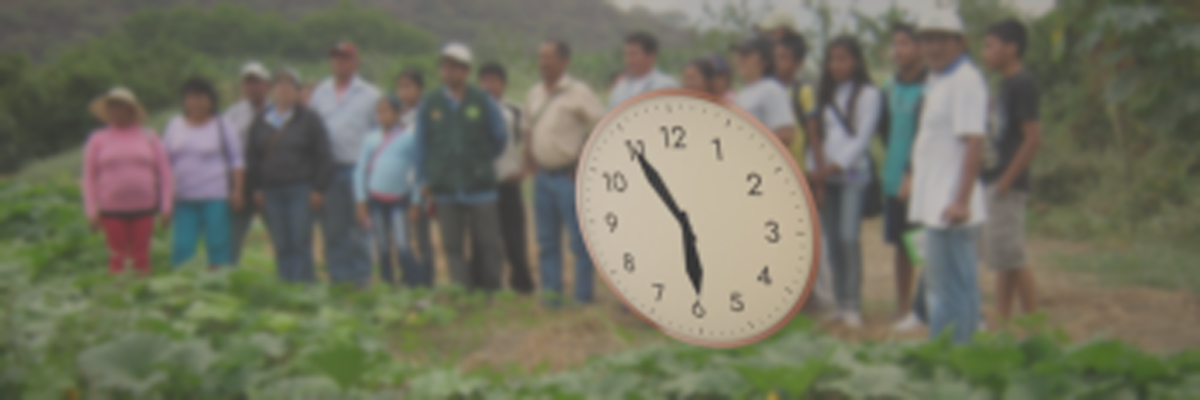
5:55
